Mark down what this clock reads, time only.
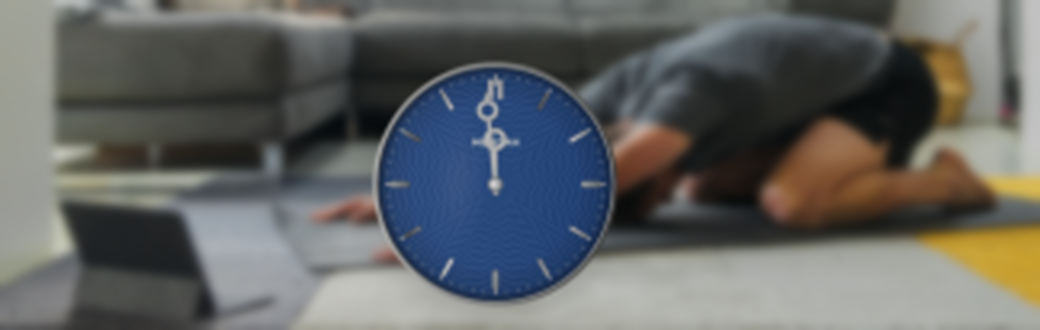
11:59
